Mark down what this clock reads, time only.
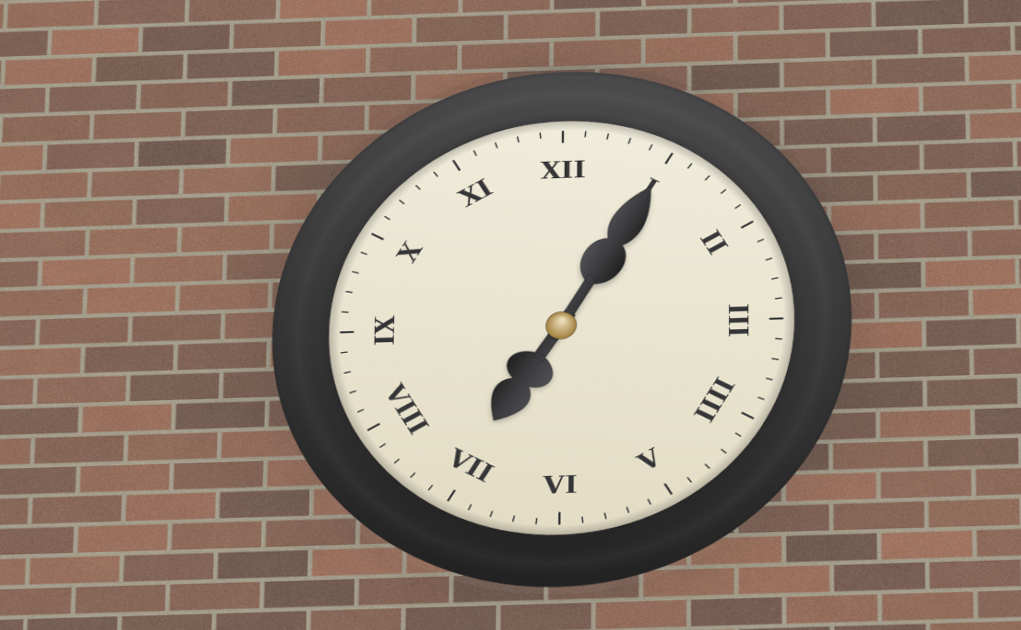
7:05
